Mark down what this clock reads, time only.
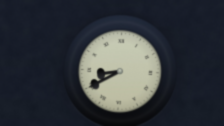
8:40
